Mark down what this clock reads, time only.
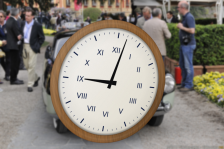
9:02
